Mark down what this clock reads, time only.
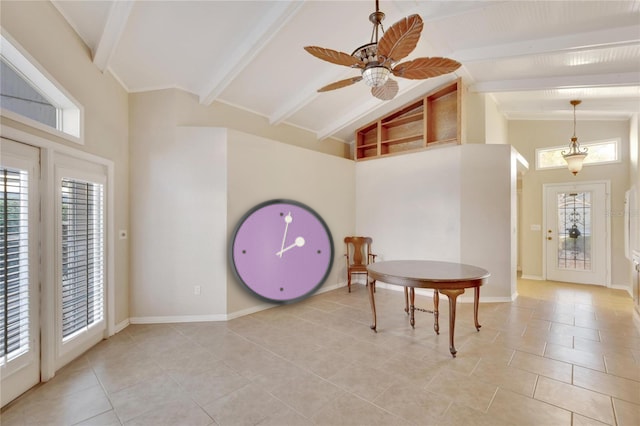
2:02
